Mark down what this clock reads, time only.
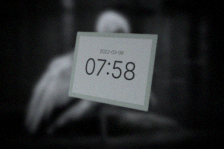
7:58
